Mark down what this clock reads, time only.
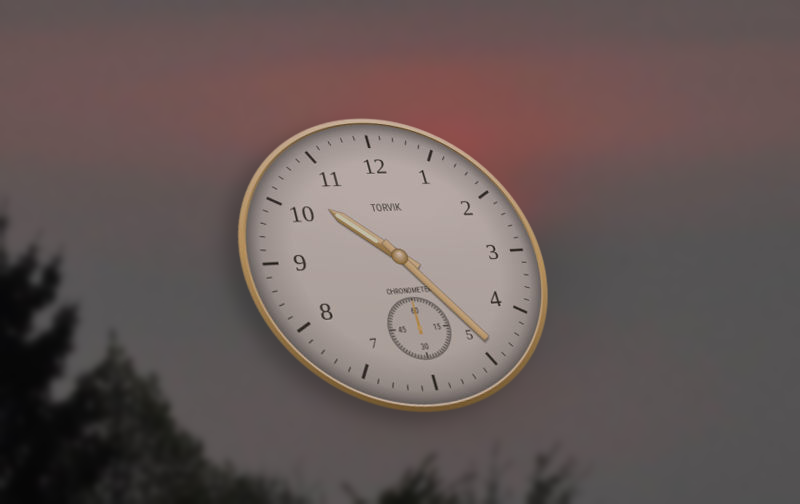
10:24
